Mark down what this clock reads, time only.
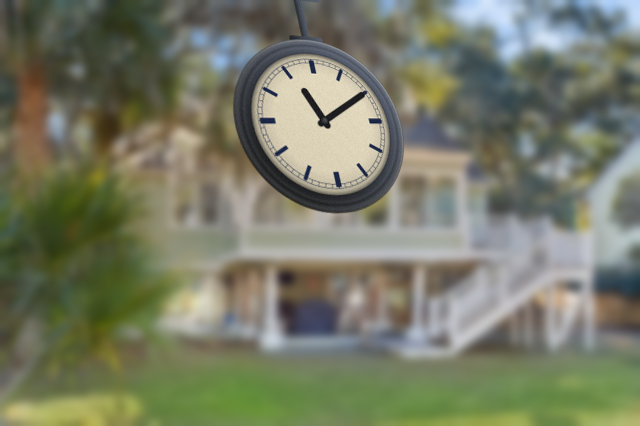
11:10
